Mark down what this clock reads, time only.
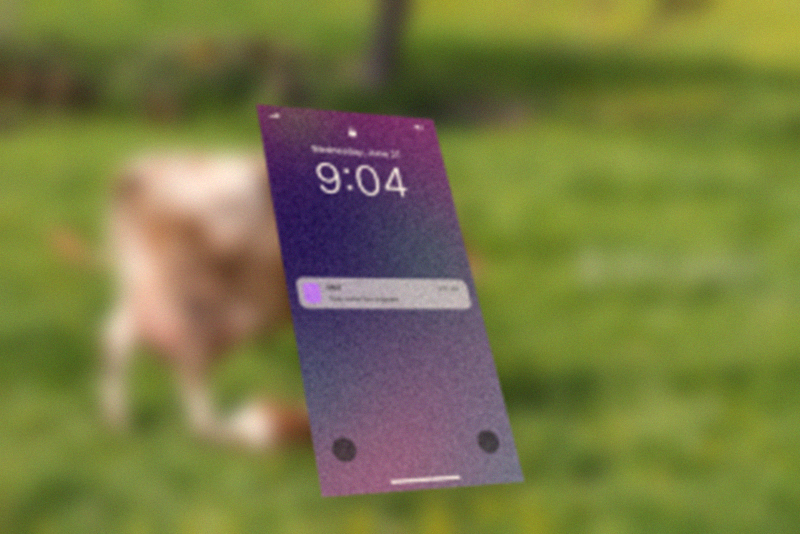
9:04
